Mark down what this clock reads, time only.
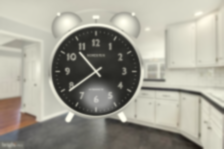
10:39
